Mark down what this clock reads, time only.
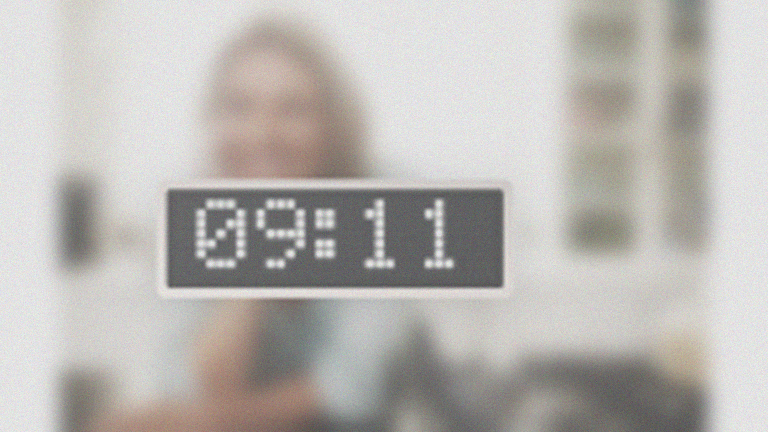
9:11
